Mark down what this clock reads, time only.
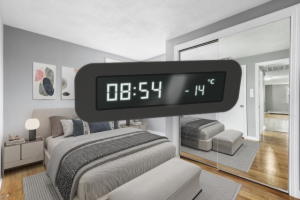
8:54
